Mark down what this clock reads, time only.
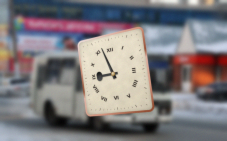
8:57
